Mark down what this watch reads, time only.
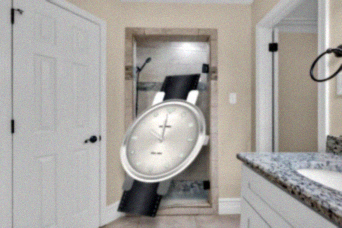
9:59
